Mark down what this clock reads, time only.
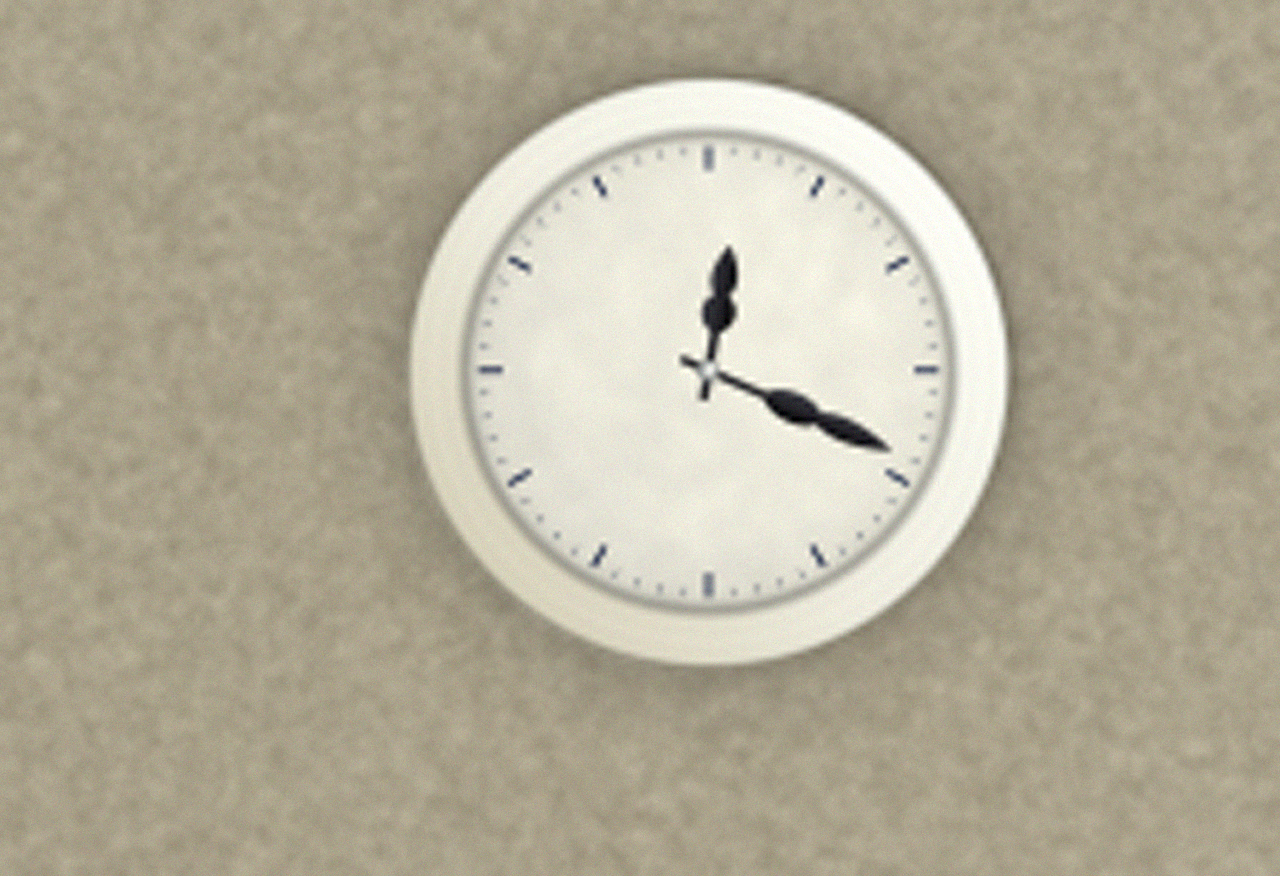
12:19
